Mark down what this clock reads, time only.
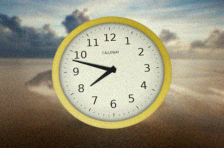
7:48
